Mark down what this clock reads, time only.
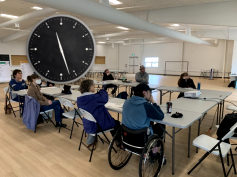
11:27
